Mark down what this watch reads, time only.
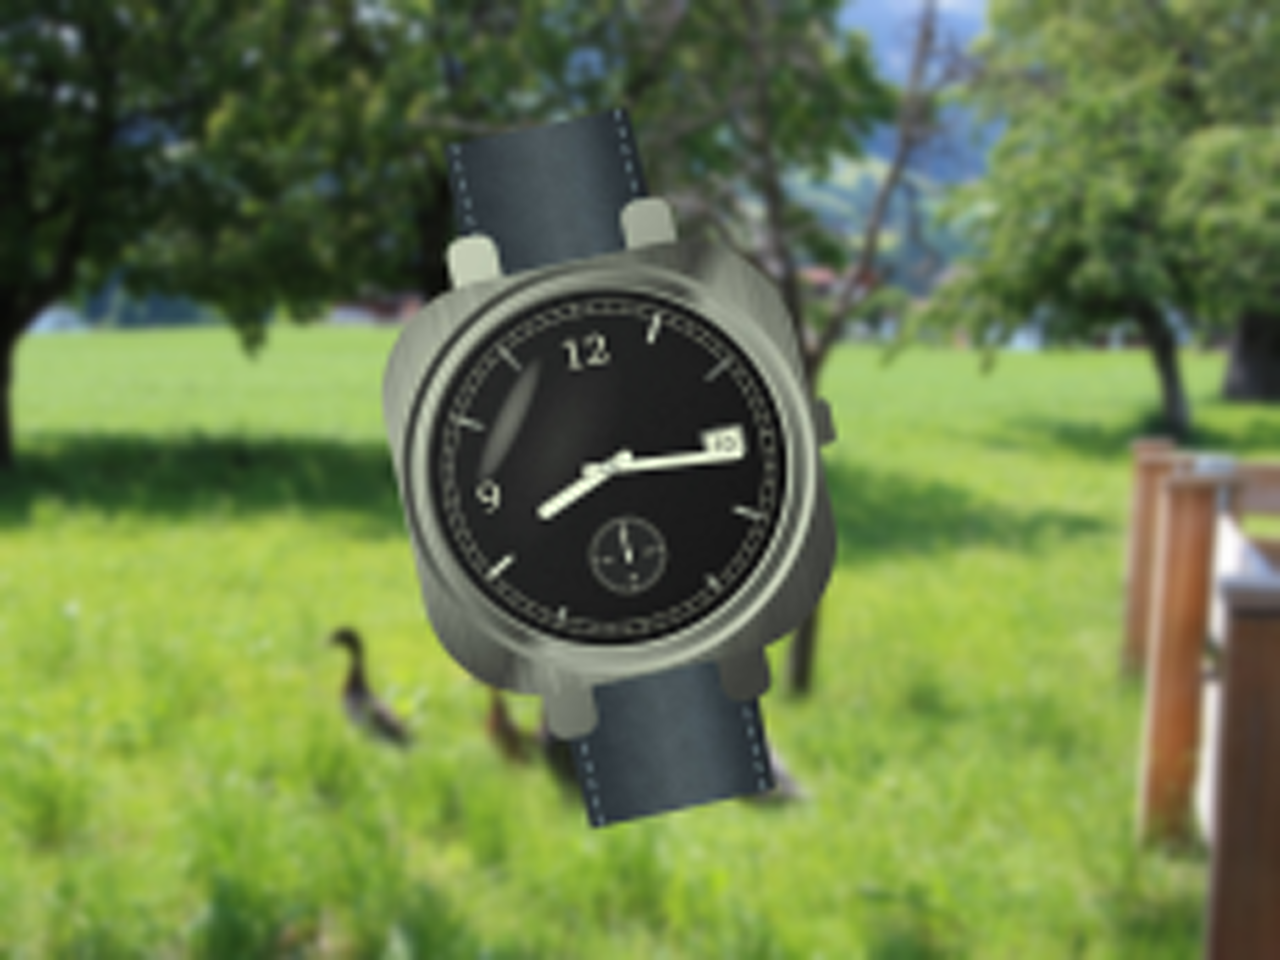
8:16
